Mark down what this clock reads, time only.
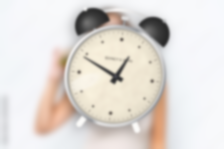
12:49
